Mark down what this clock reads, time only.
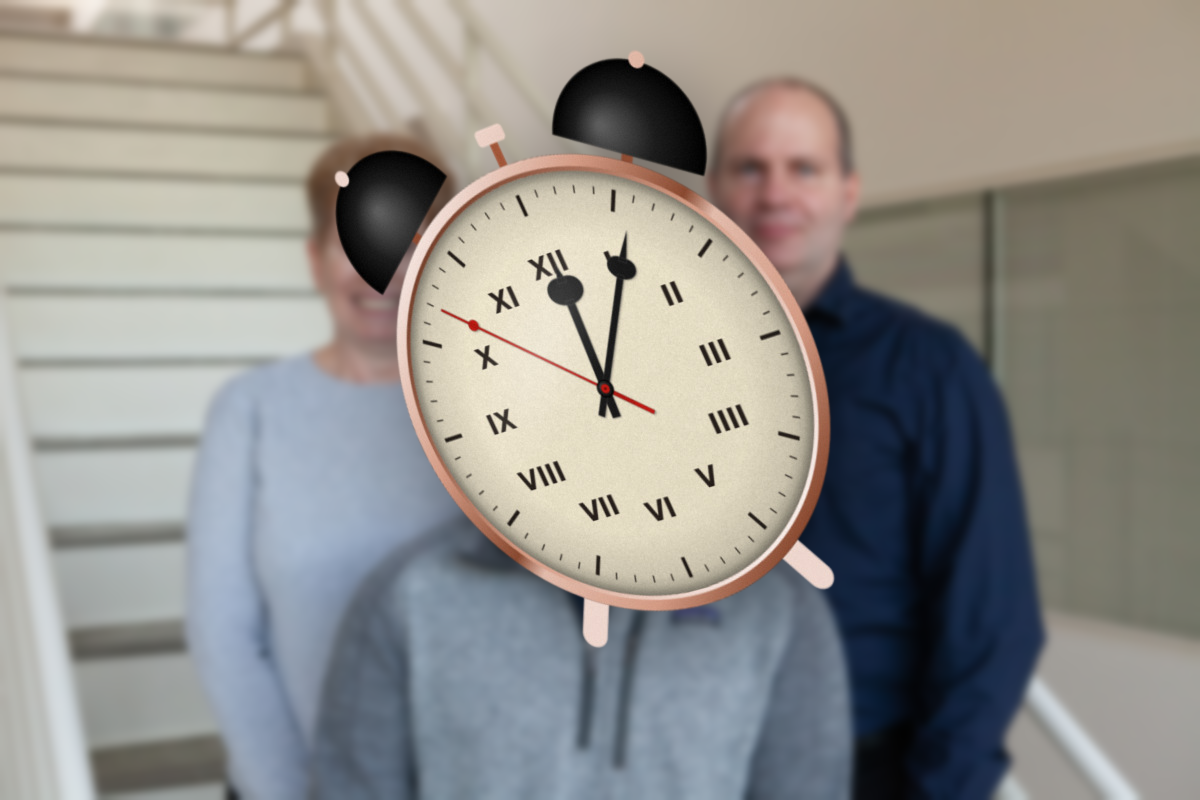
12:05:52
